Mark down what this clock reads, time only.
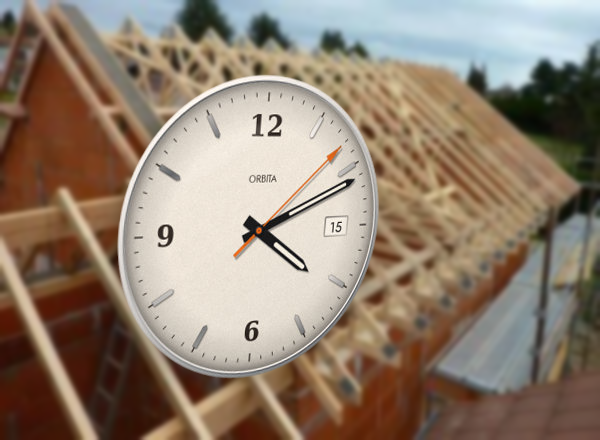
4:11:08
